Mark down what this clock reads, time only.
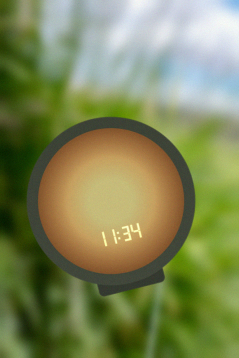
11:34
